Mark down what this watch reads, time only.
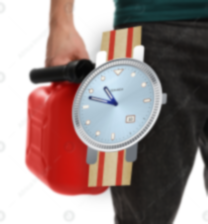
10:48
